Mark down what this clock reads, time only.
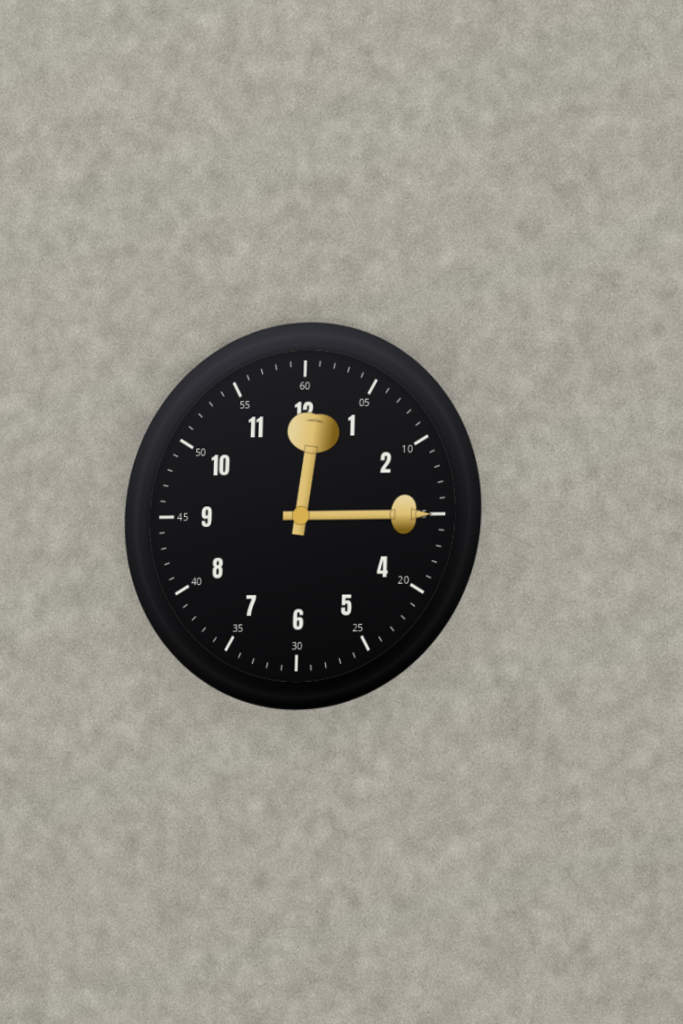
12:15
